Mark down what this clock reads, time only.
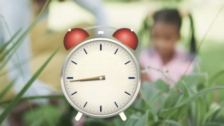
8:44
